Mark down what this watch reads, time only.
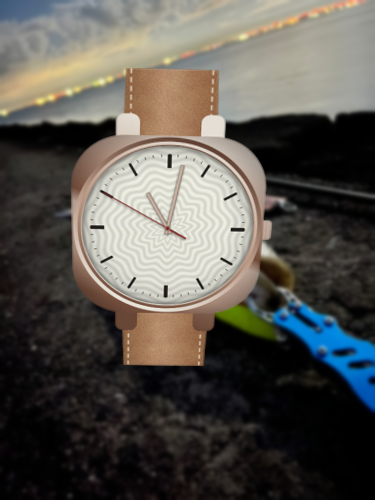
11:01:50
